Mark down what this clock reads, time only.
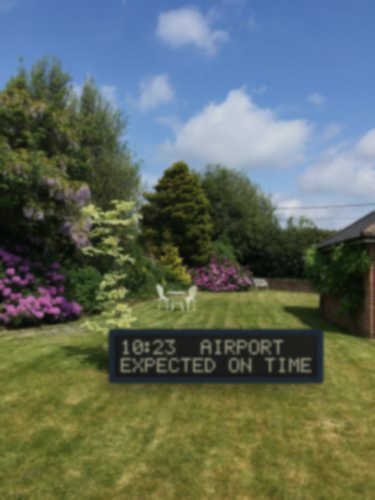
10:23
